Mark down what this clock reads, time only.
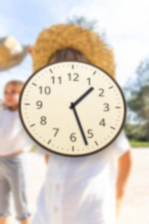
1:27
